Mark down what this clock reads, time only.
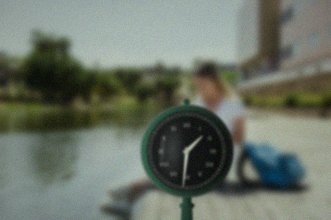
1:31
